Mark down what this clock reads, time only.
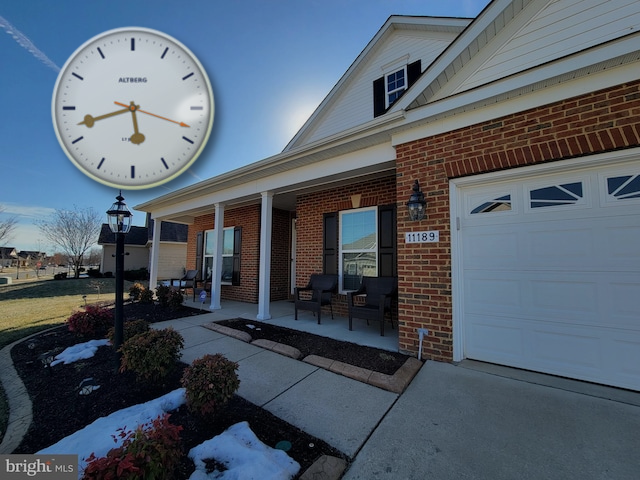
5:42:18
